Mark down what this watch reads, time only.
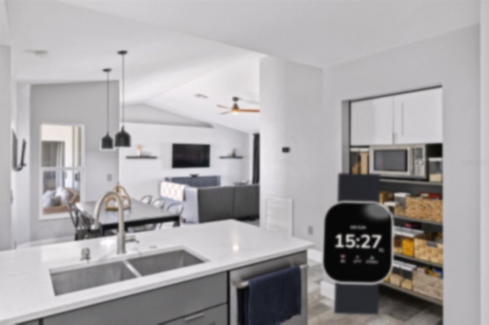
15:27
